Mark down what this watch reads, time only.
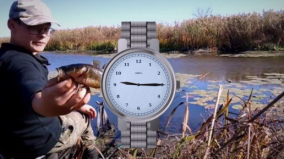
9:15
